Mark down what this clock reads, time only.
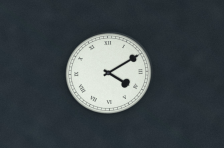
4:10
